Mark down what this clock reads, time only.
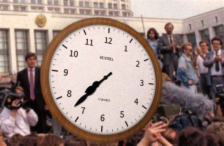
7:37
